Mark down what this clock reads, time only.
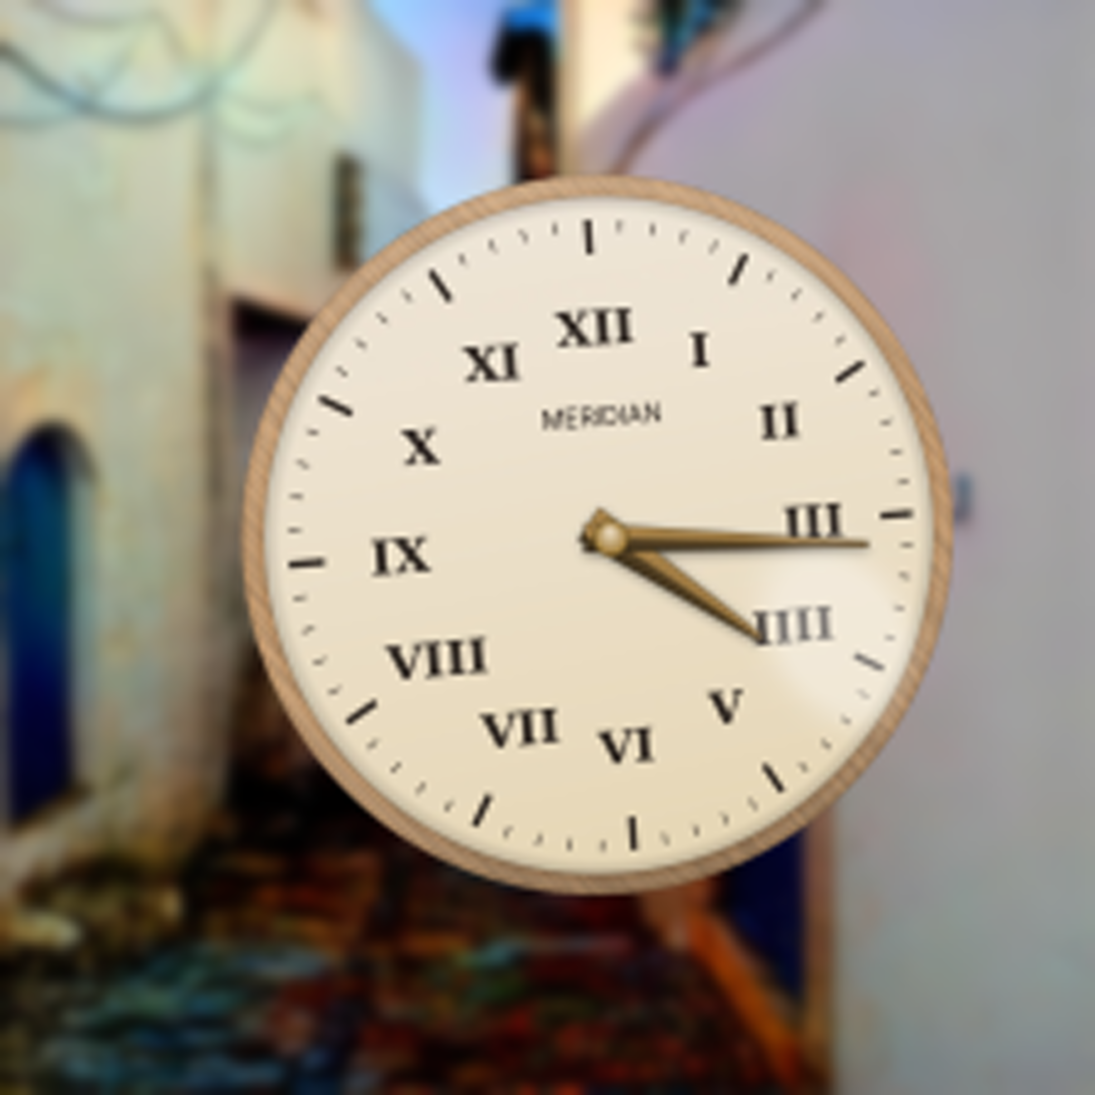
4:16
